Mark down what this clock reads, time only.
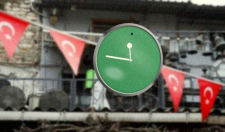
11:46
